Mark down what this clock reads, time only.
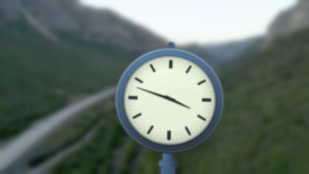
3:48
